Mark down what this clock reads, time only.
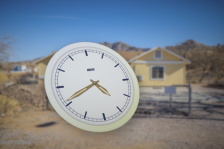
4:41
